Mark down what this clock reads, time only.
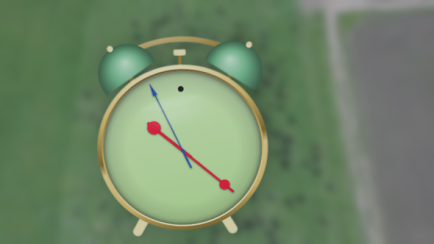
10:21:56
